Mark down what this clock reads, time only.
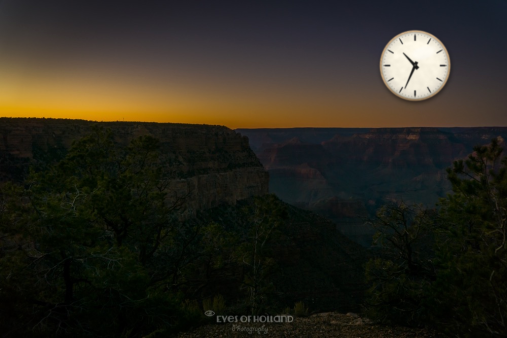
10:34
